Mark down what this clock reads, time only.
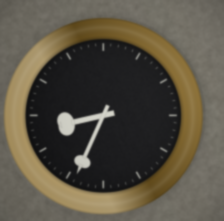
8:34
